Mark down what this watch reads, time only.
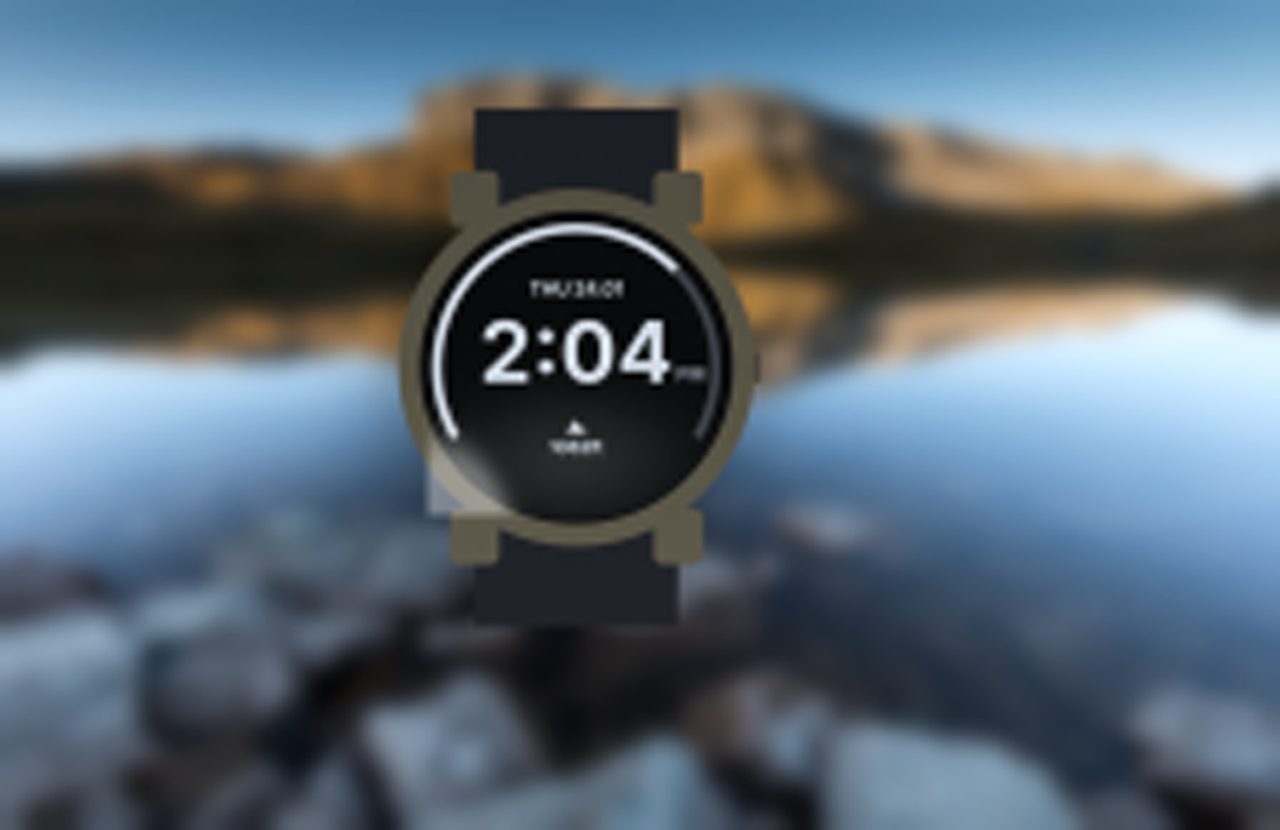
2:04
